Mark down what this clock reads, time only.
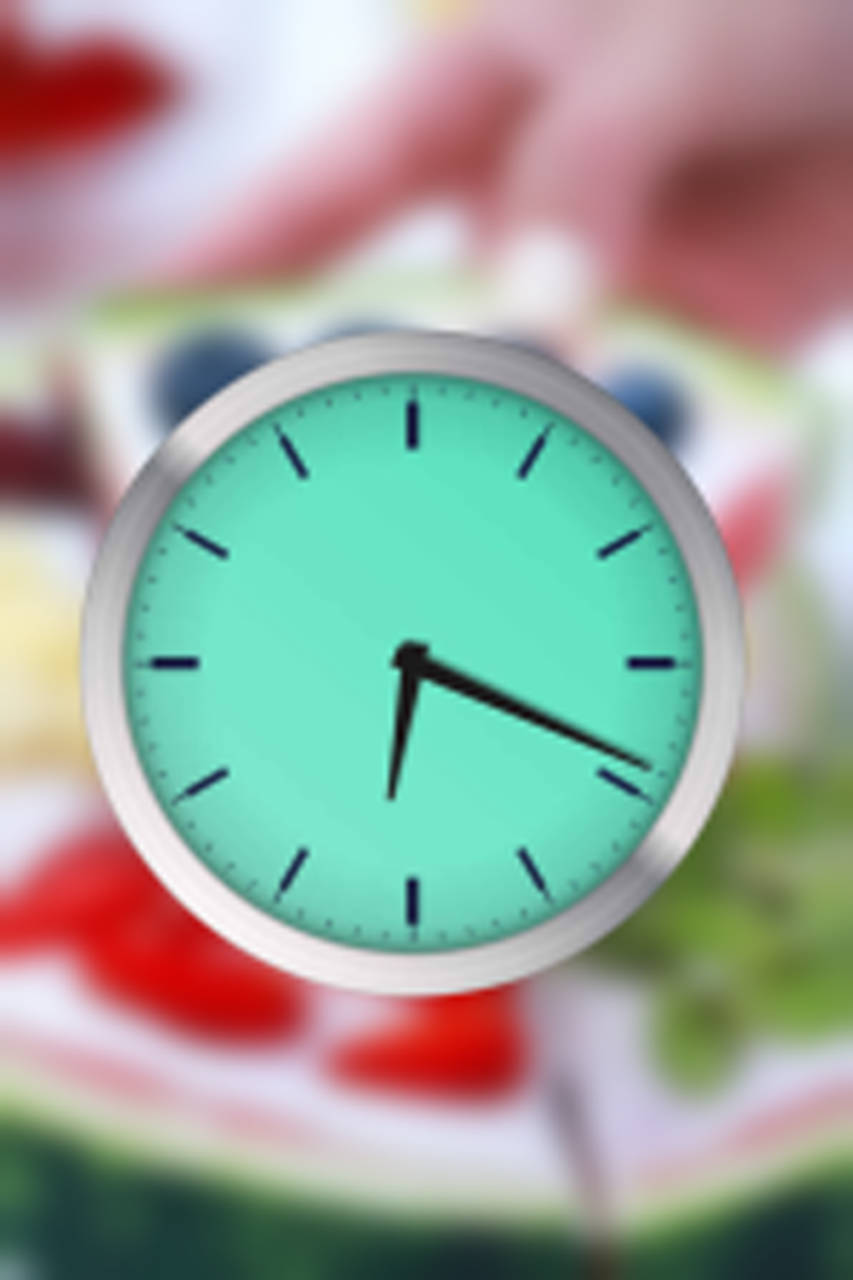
6:19
